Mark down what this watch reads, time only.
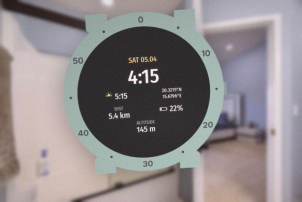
4:15
